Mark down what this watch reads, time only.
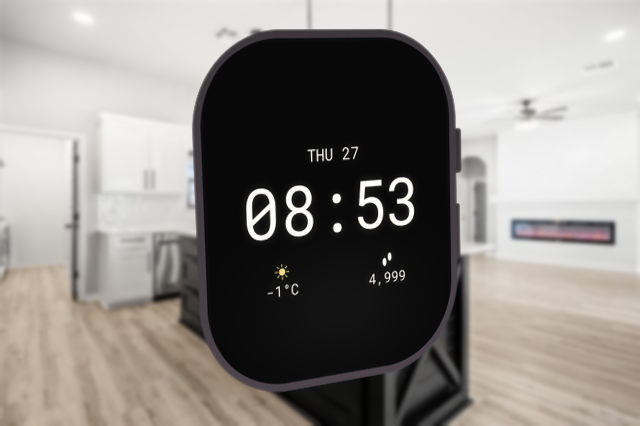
8:53
